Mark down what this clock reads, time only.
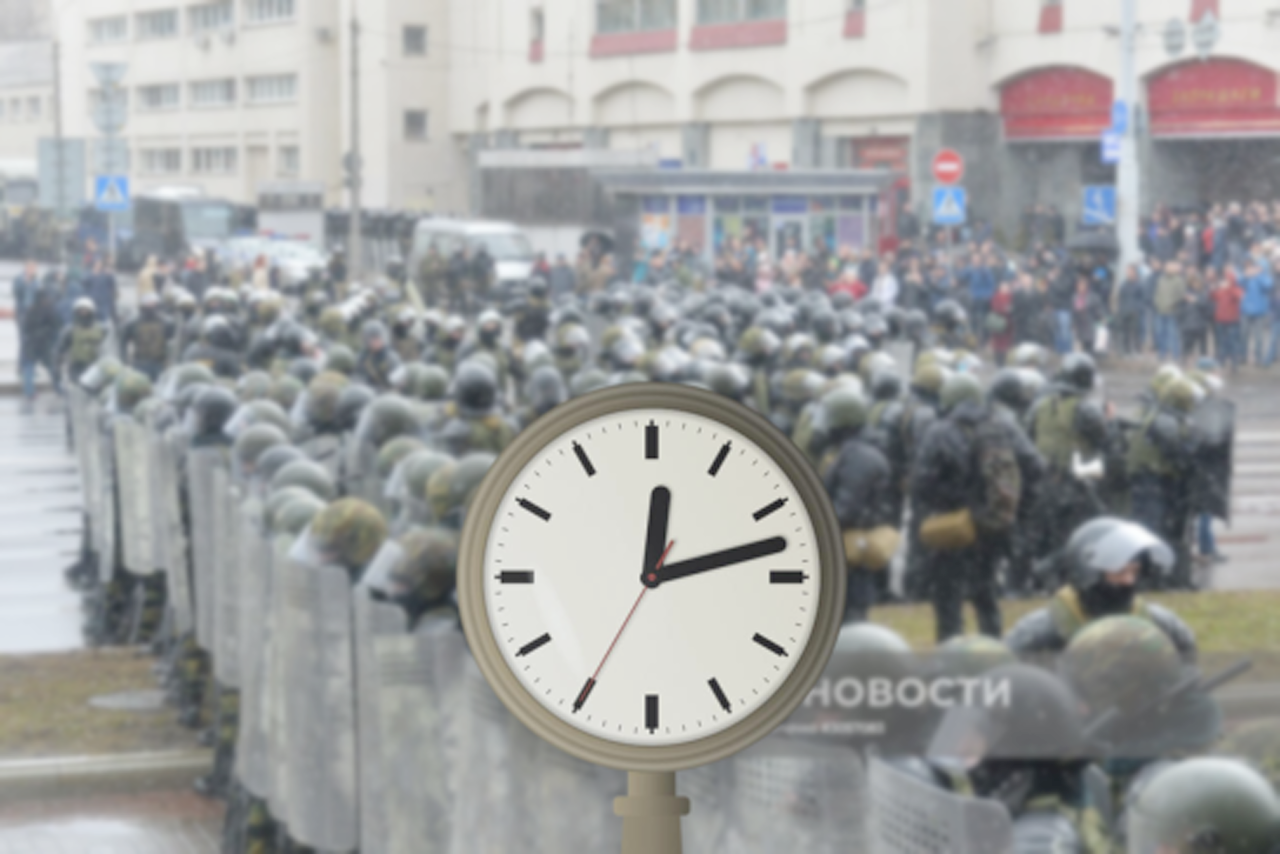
12:12:35
